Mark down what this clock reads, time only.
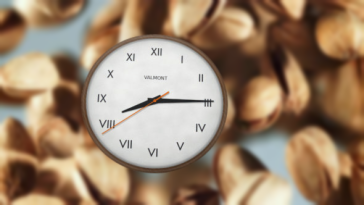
8:14:39
